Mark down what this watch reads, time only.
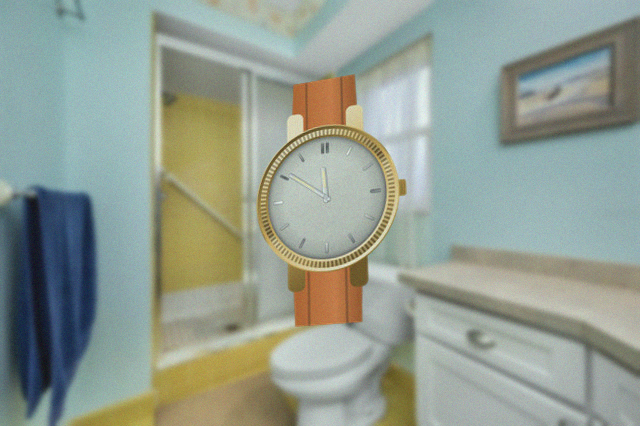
11:51
